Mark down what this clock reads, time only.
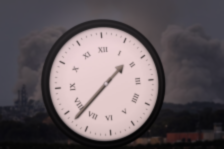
1:38
